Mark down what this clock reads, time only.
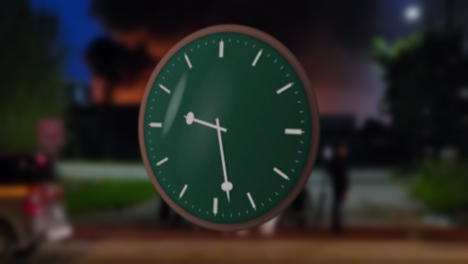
9:28
